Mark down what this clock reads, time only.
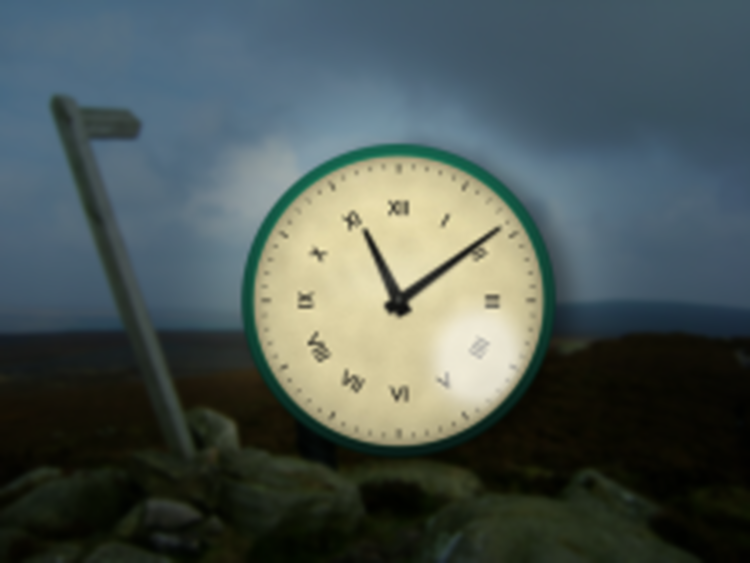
11:09
